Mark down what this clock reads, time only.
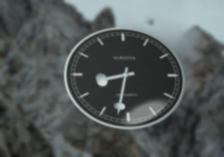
8:32
